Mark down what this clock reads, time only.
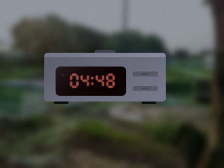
4:48
